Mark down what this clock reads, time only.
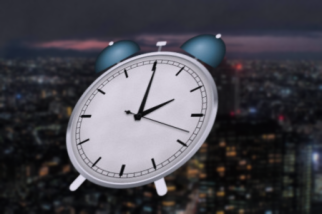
2:00:18
